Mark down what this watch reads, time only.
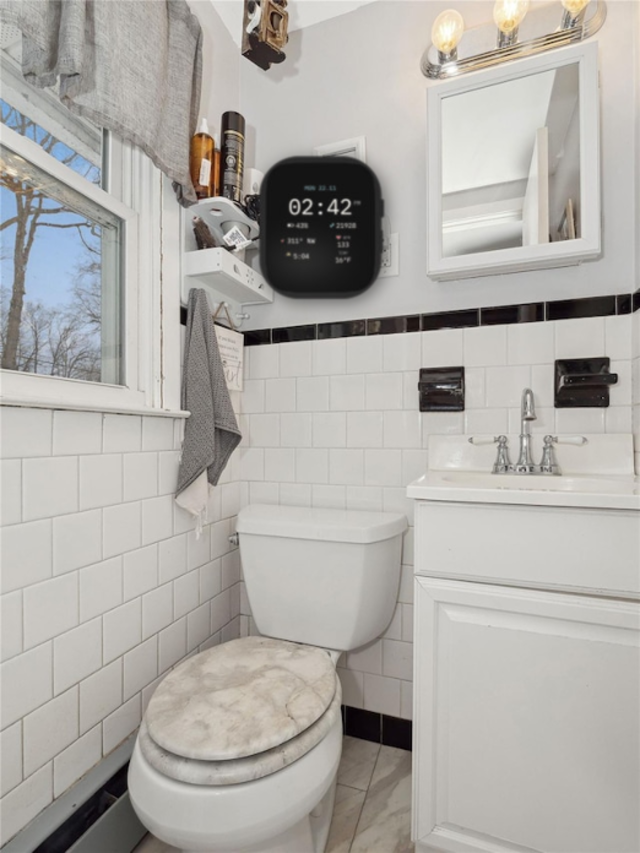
2:42
